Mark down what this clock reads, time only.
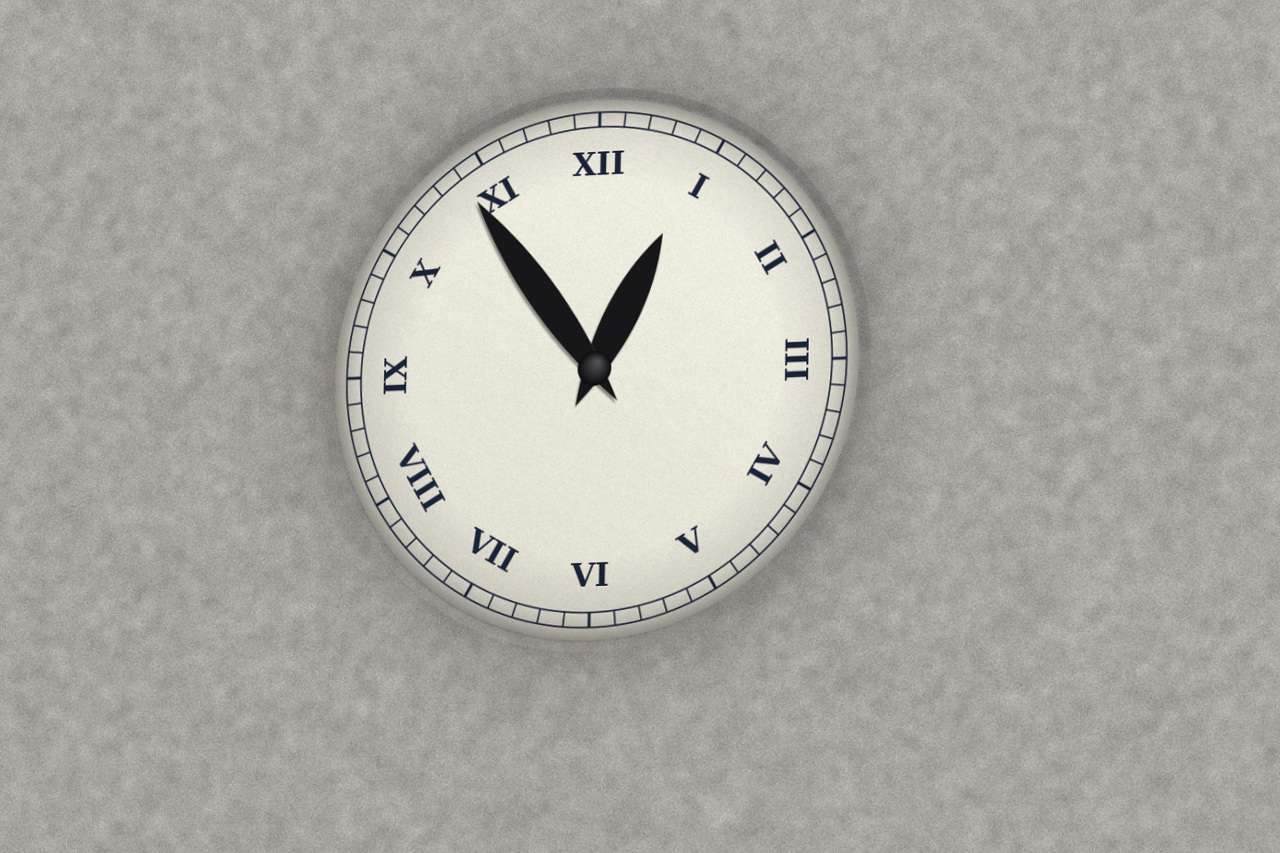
12:54
